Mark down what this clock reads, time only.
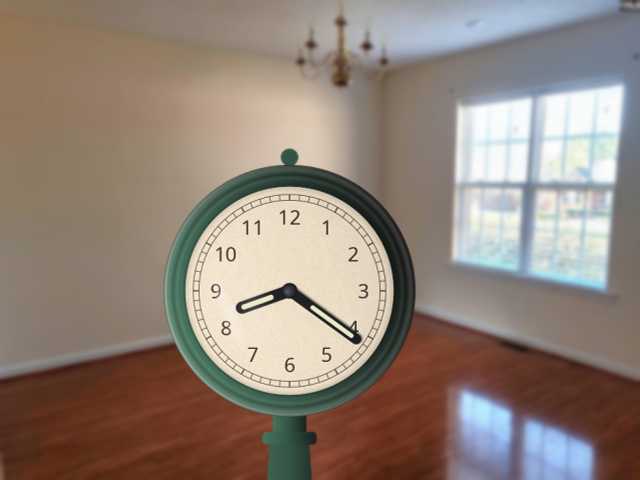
8:21
